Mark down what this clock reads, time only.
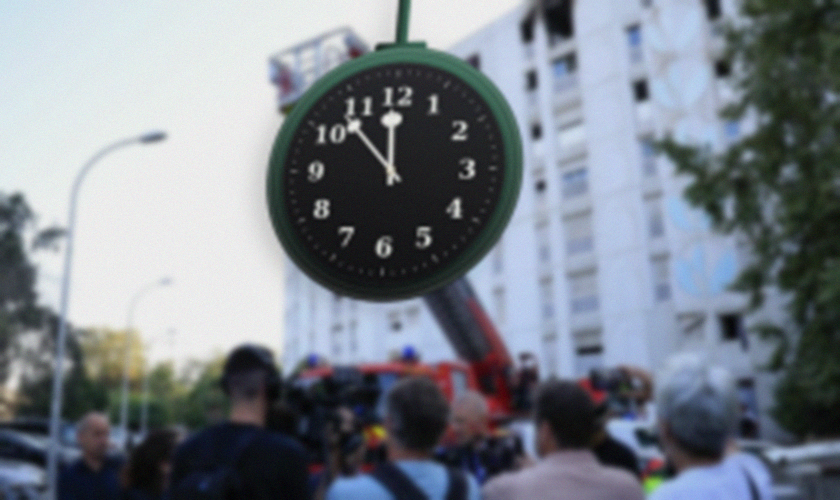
11:53
